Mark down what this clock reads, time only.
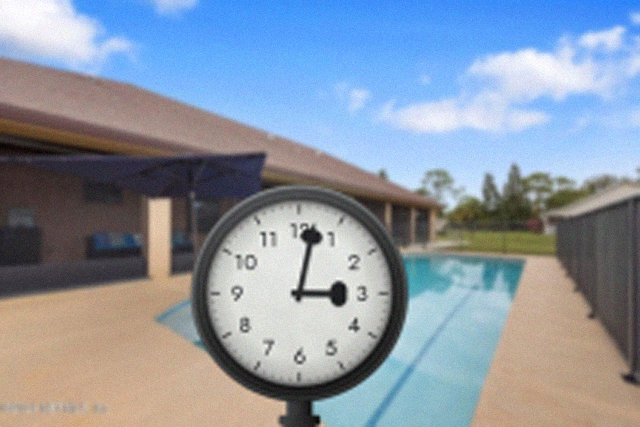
3:02
